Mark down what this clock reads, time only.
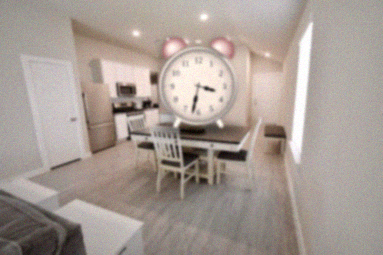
3:32
